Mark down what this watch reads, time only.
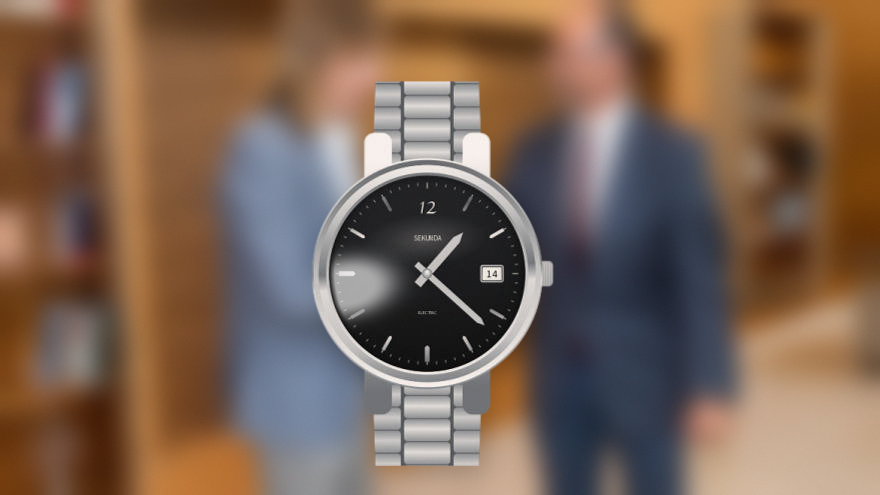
1:22
